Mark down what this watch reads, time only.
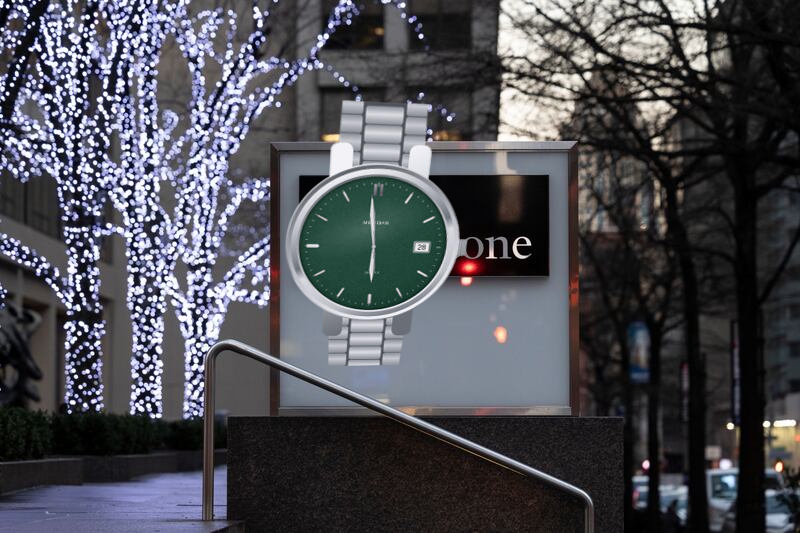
5:59
